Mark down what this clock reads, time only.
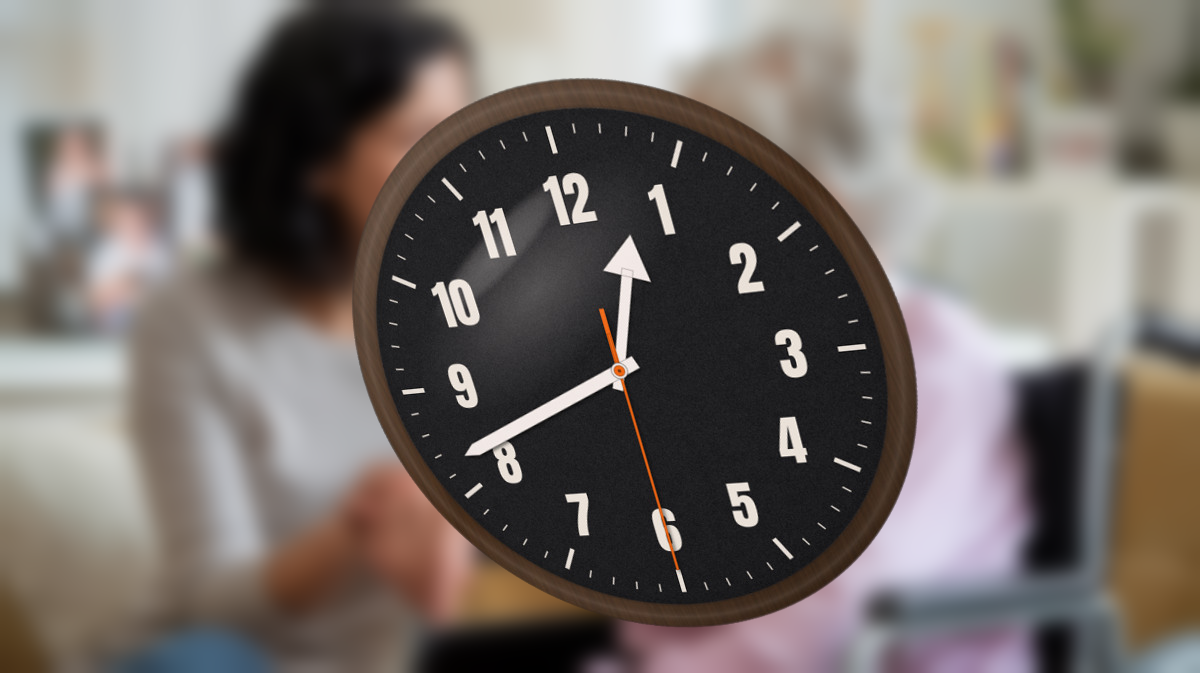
12:41:30
